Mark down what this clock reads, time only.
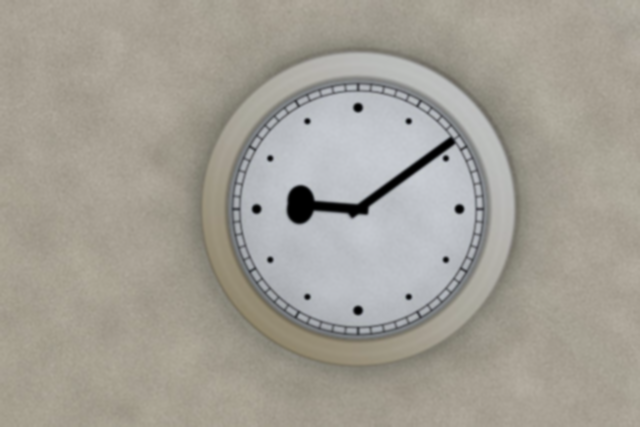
9:09
